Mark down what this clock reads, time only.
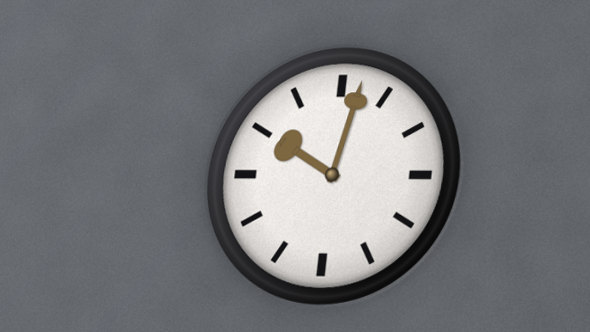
10:02
